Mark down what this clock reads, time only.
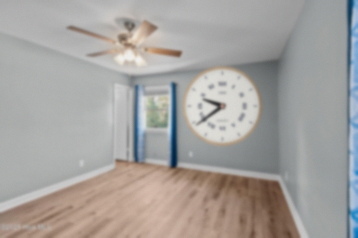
9:39
